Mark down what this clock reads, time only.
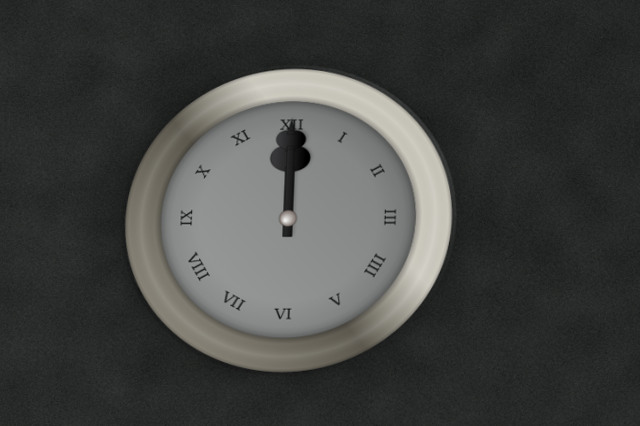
12:00
